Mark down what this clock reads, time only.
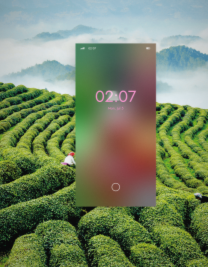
2:07
